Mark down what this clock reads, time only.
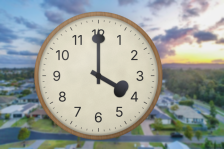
4:00
